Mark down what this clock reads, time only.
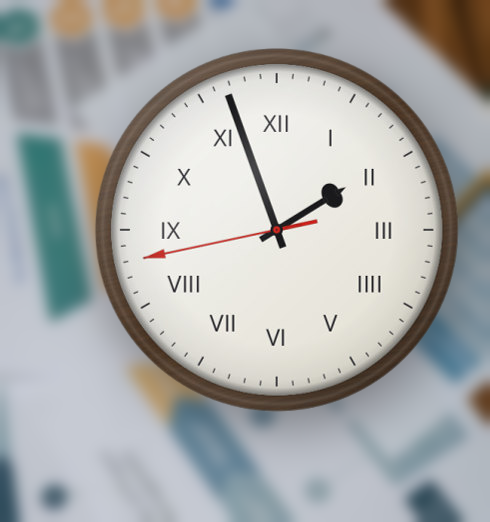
1:56:43
